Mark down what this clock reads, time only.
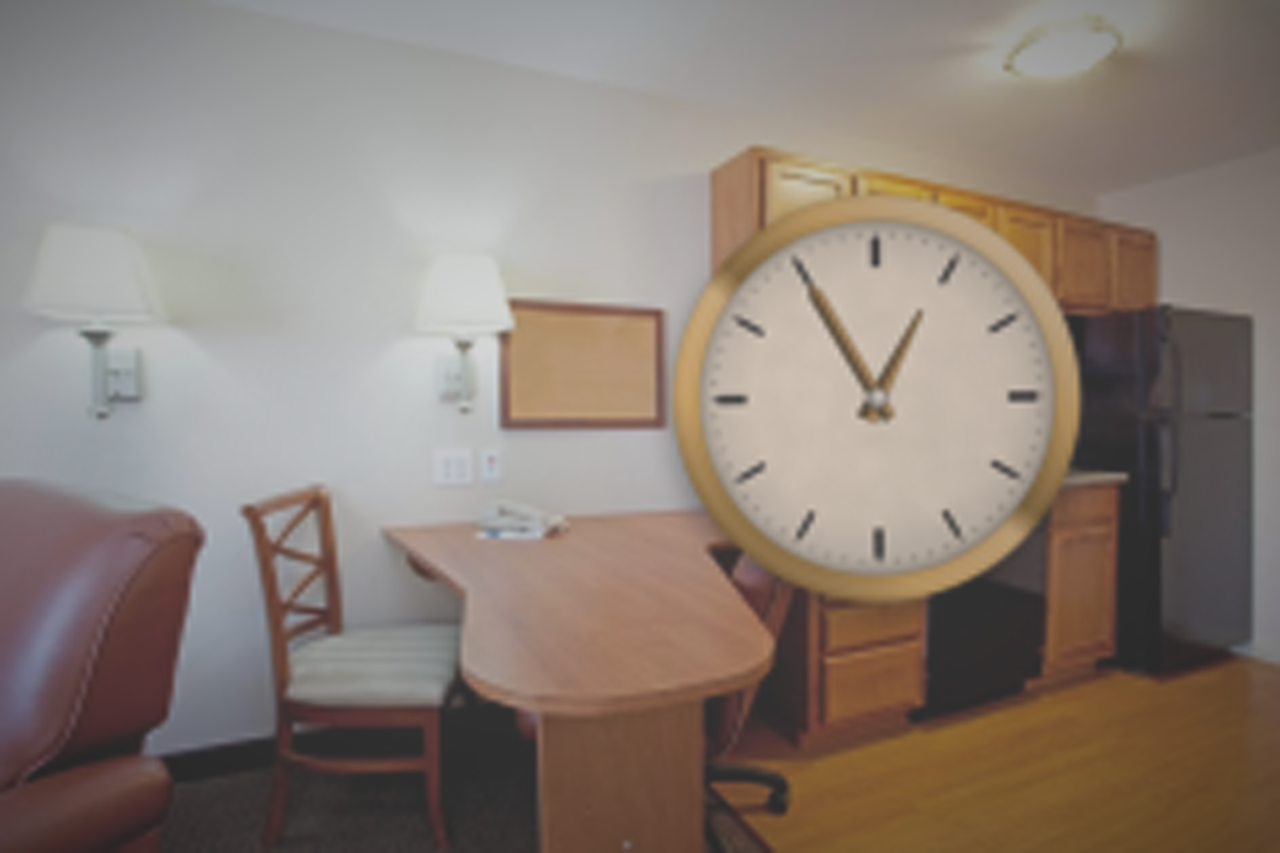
12:55
